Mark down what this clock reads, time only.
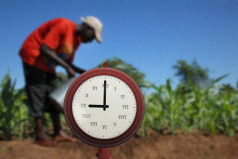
9:00
